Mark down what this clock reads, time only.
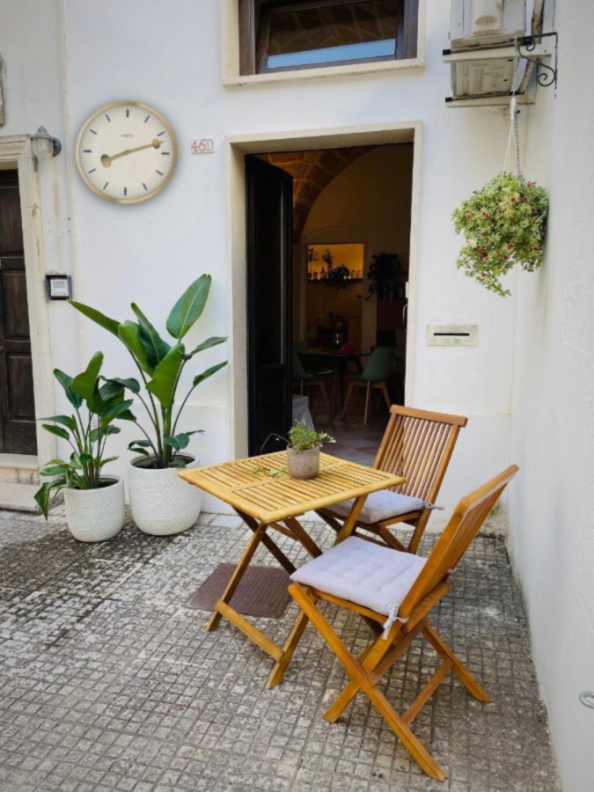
8:12
